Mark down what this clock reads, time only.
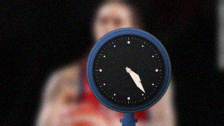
4:24
